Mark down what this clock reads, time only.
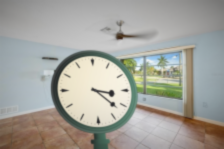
3:22
